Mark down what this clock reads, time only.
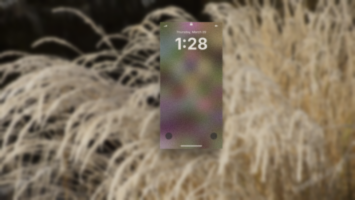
1:28
